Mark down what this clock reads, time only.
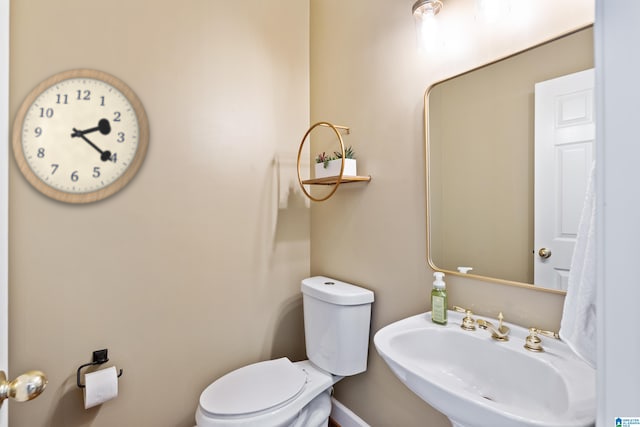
2:21
